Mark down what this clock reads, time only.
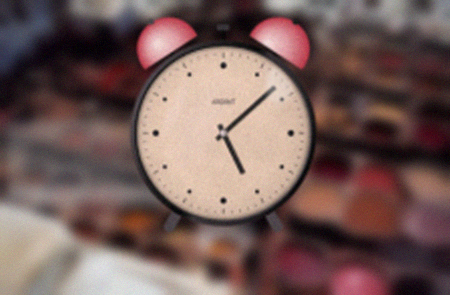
5:08
